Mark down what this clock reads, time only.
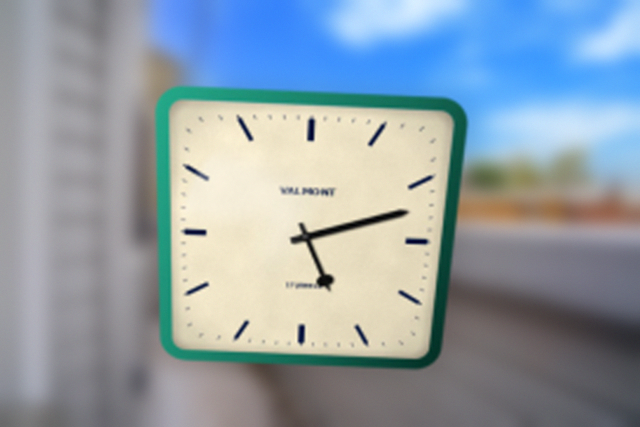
5:12
